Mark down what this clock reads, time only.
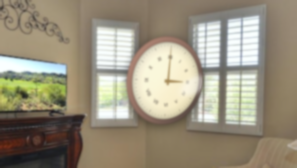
3:00
